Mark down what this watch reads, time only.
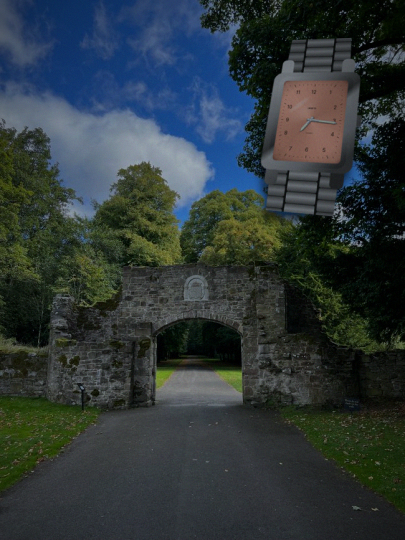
7:16
